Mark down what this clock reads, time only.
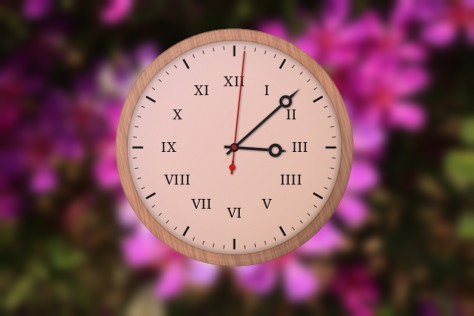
3:08:01
